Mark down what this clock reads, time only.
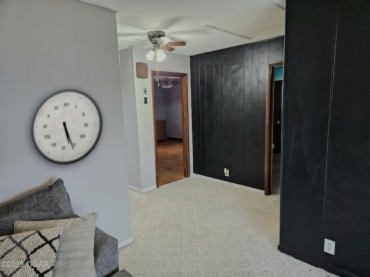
5:26
